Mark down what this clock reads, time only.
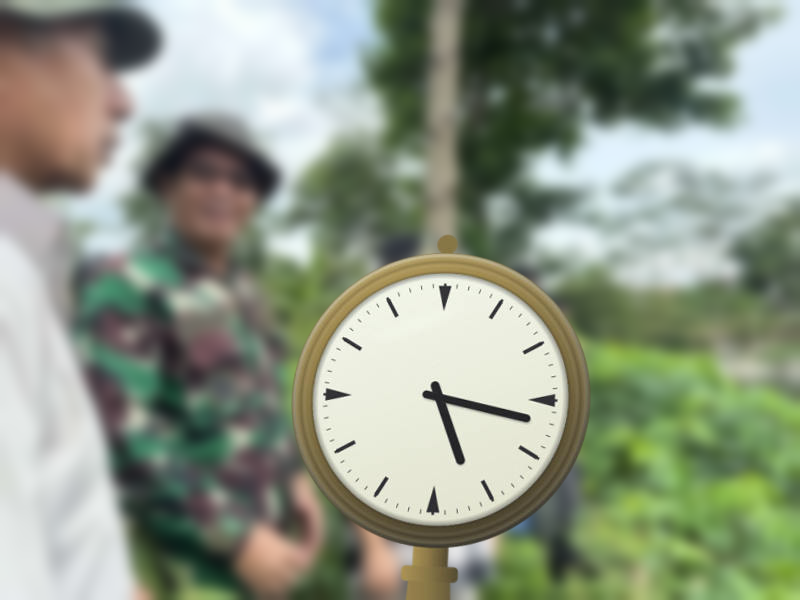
5:17
